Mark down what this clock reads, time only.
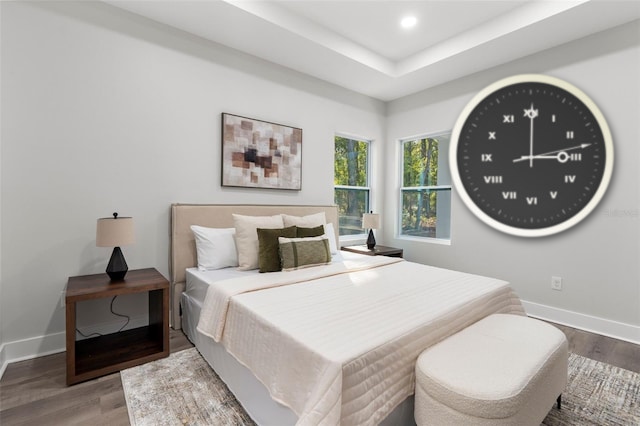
3:00:13
